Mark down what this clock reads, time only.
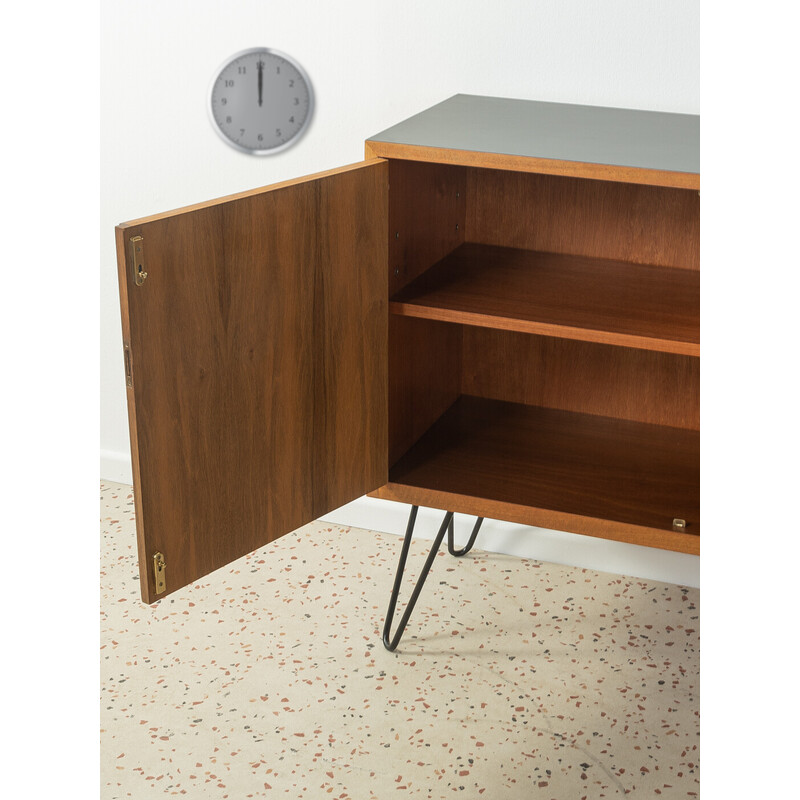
12:00
